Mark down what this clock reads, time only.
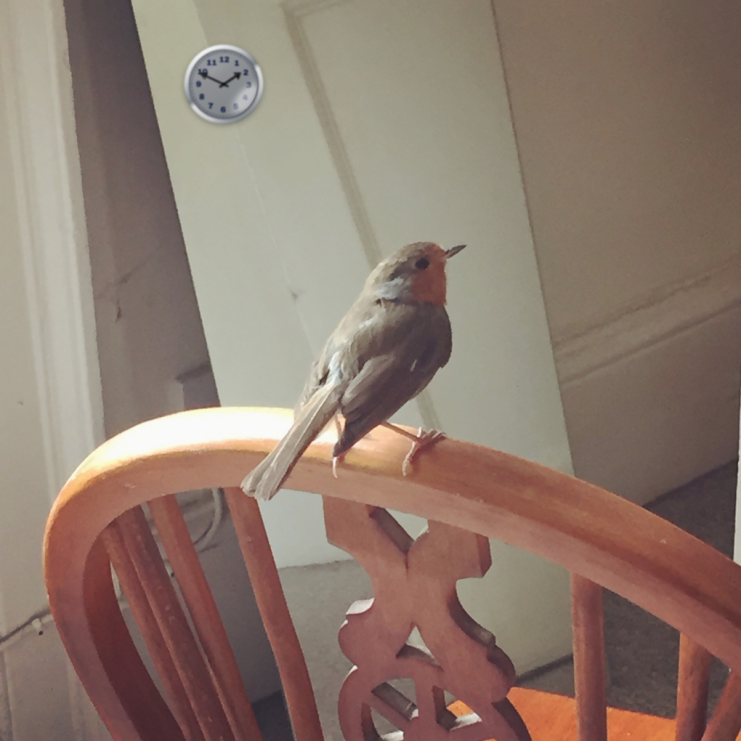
1:49
